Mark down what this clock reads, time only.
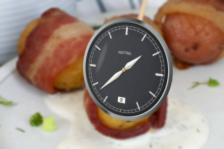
1:38
